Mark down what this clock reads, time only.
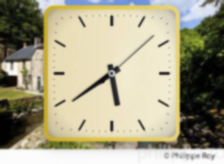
5:39:08
